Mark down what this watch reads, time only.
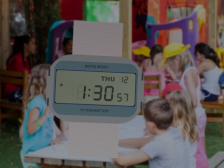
1:30:57
